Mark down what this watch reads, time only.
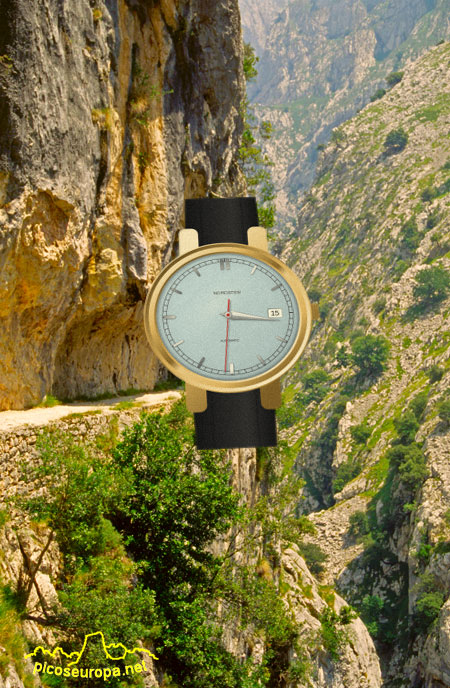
3:16:31
